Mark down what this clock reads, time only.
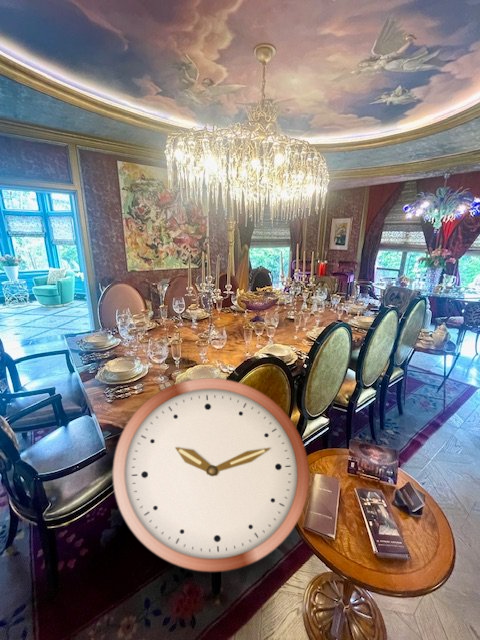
10:12
